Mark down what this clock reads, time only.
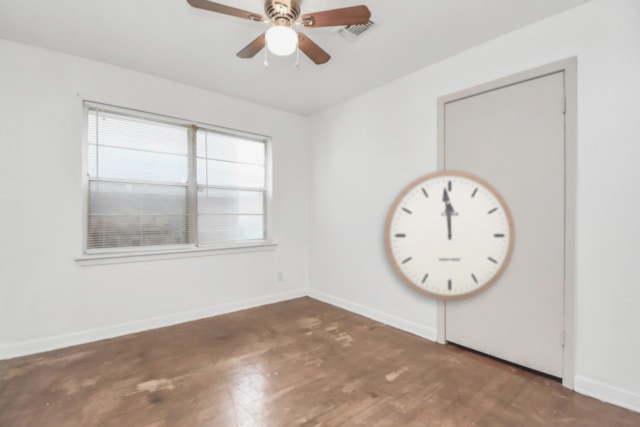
11:59
